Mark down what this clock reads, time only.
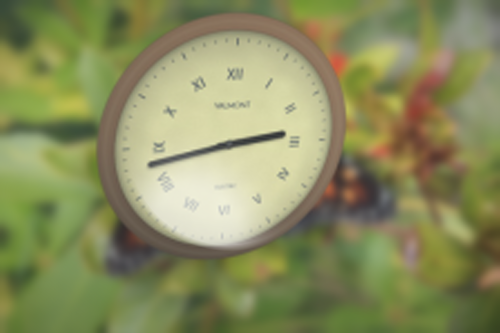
2:43
